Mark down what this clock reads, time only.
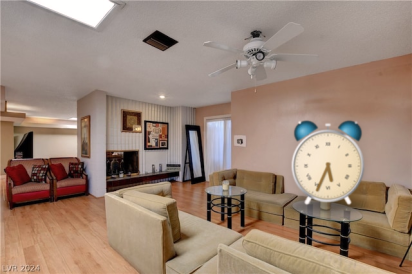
5:34
